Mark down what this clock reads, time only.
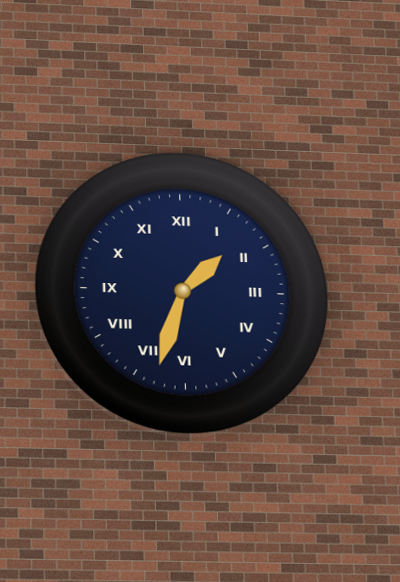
1:33
